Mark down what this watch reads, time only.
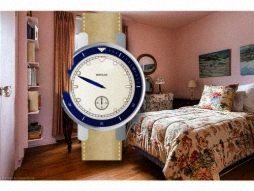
9:49
